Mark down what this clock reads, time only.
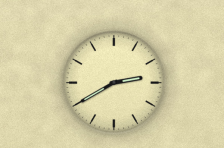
2:40
